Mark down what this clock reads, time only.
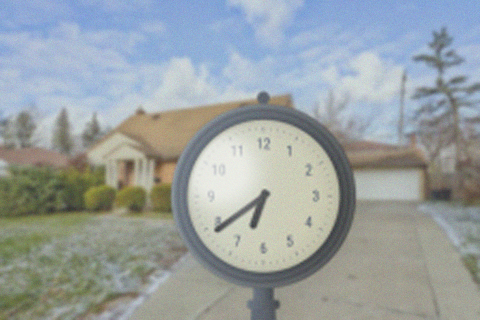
6:39
